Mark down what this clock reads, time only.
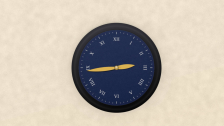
2:44
